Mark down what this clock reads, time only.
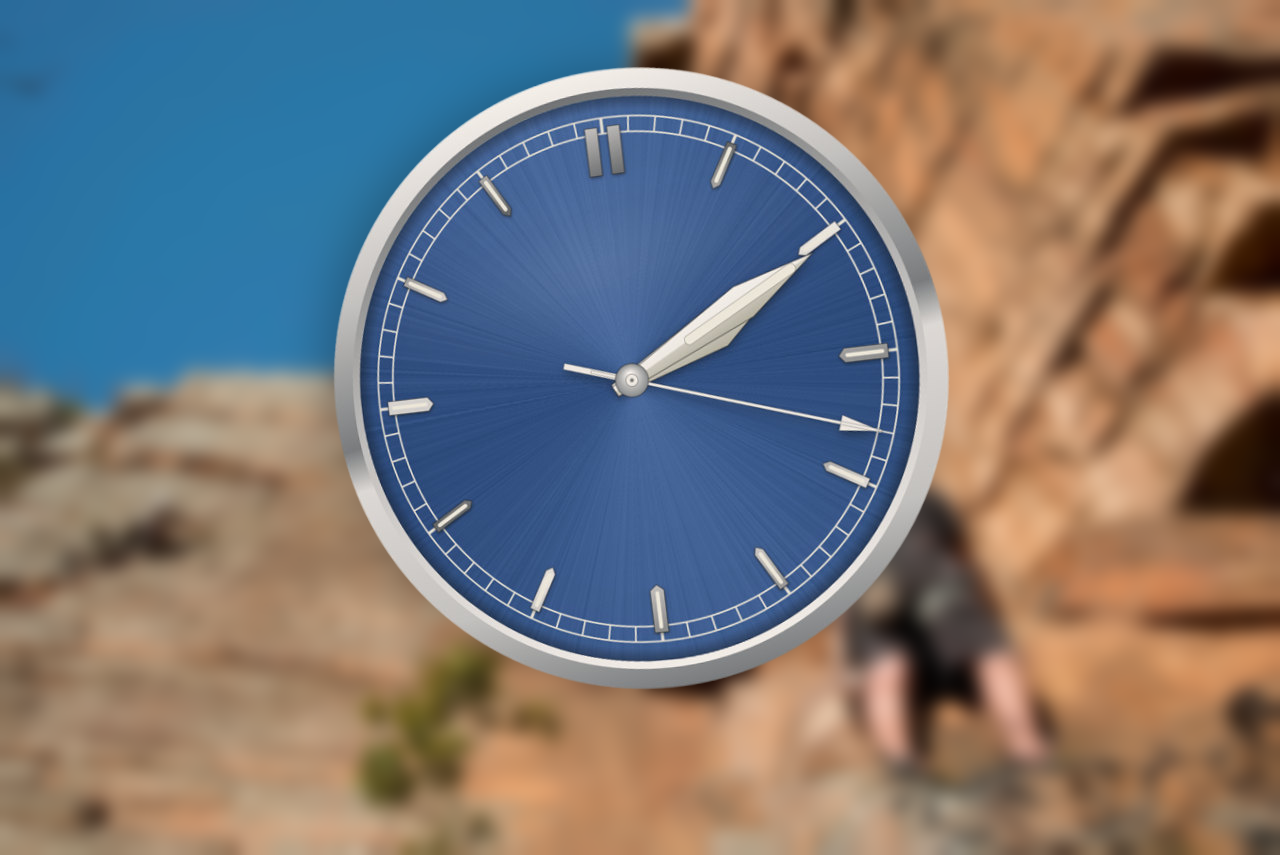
2:10:18
